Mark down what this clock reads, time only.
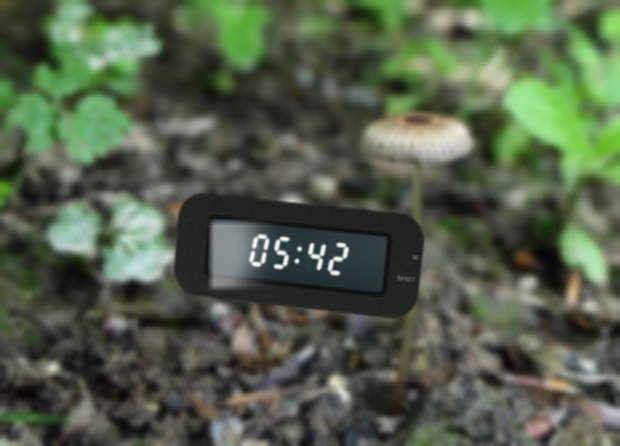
5:42
